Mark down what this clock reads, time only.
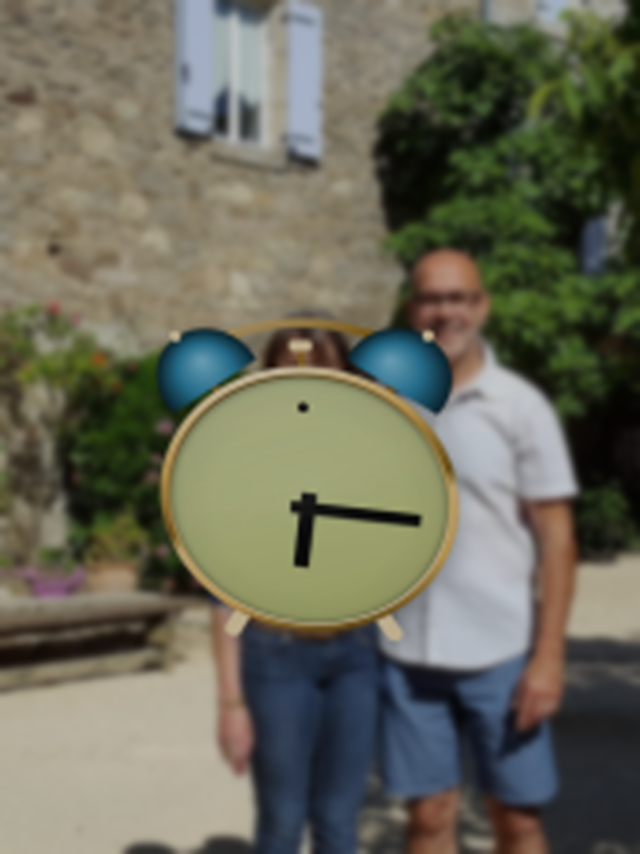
6:16
